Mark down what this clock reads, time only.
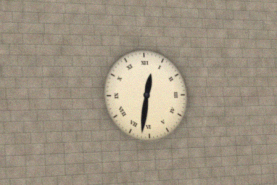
12:32
